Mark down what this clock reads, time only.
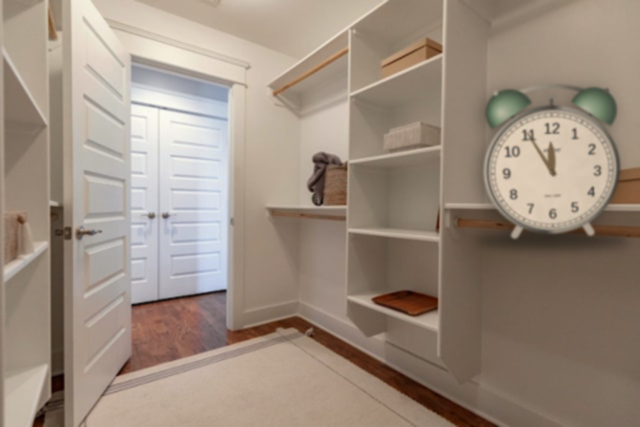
11:55
